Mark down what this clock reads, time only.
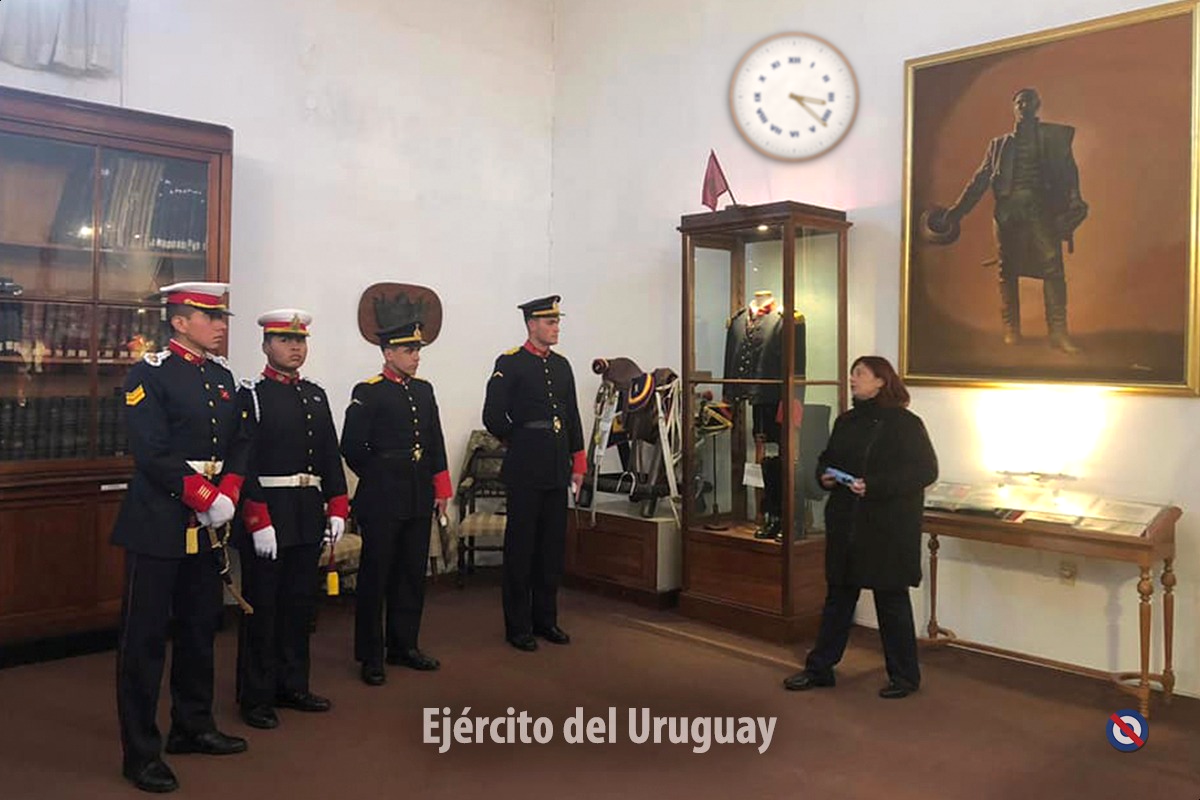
3:22
